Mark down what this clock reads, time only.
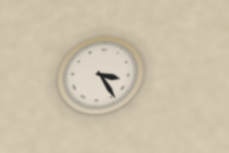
3:24
